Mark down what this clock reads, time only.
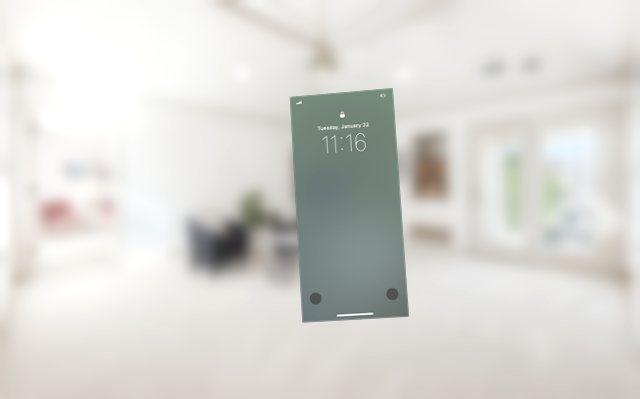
11:16
